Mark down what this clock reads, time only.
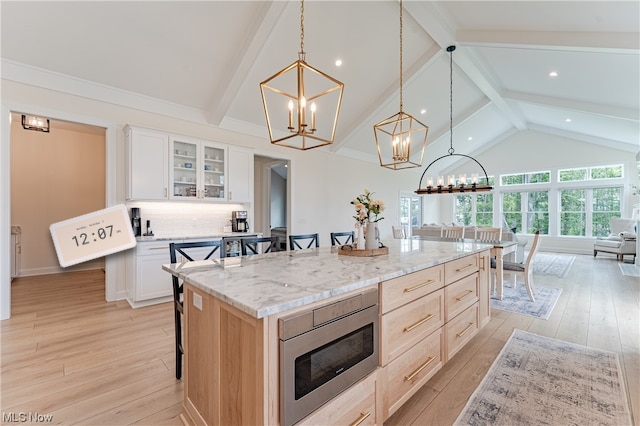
12:07
